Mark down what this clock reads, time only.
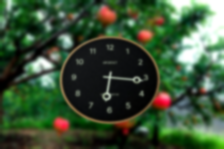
6:16
